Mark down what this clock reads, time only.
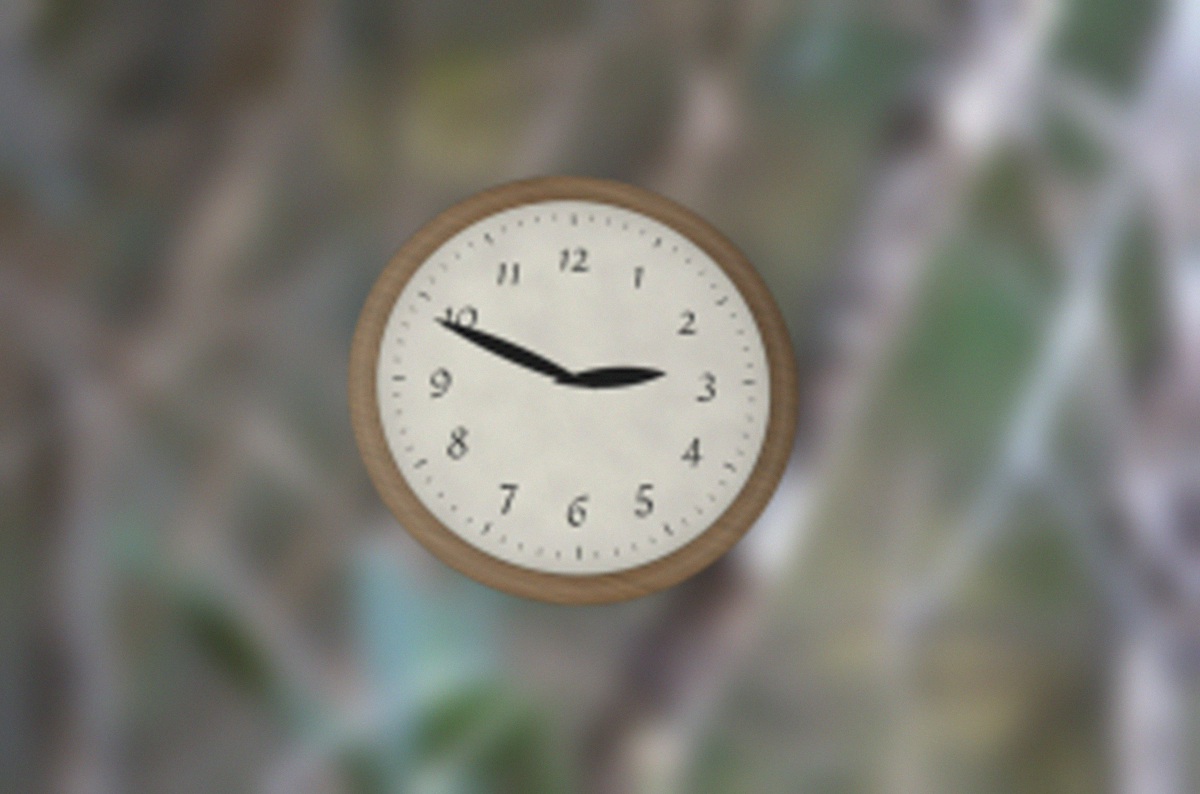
2:49
